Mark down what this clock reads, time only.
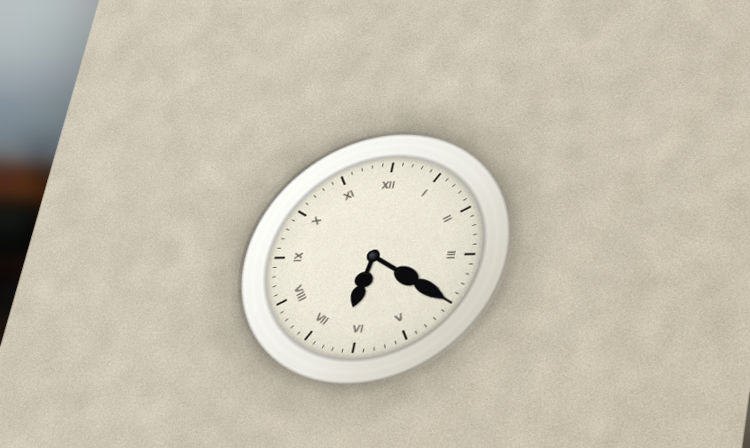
6:20
